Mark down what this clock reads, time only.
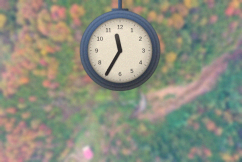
11:35
